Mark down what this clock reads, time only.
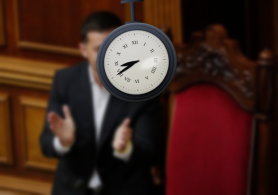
8:40
